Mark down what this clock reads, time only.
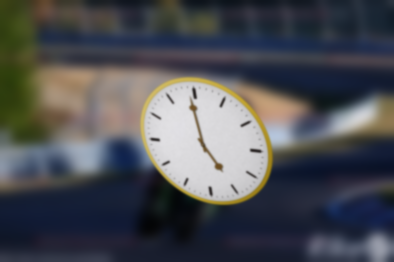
4:59
